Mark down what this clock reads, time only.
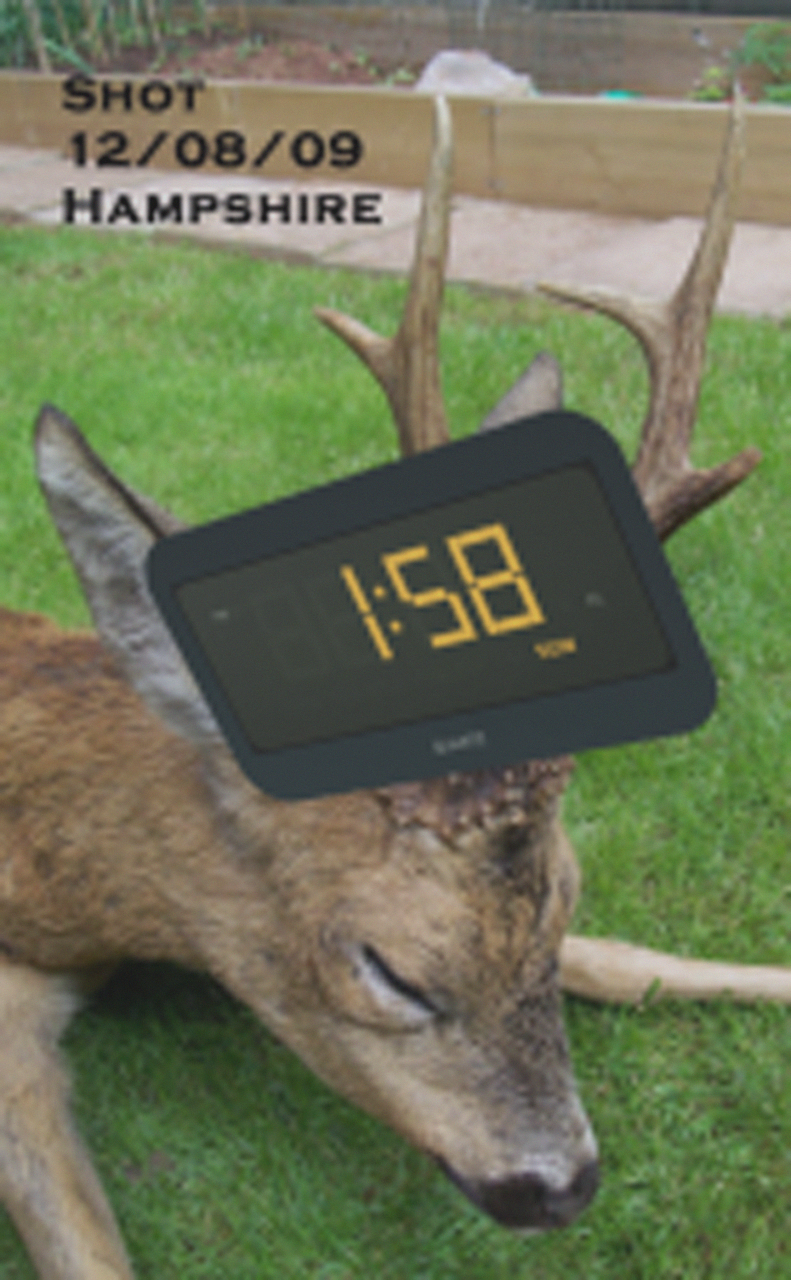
1:58
